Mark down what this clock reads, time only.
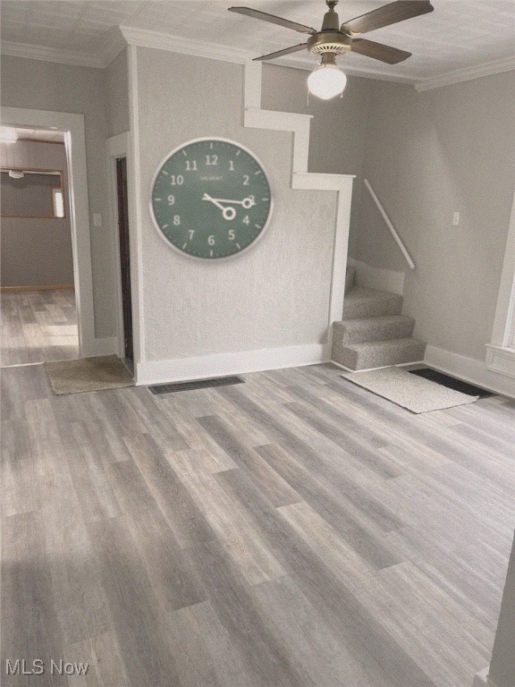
4:16
